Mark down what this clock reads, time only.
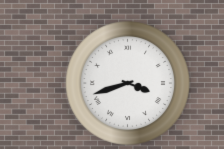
3:42
